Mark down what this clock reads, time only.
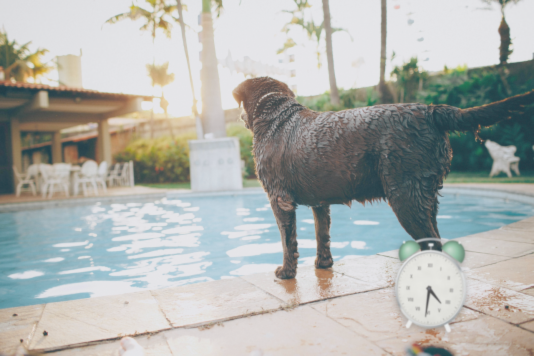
4:31
